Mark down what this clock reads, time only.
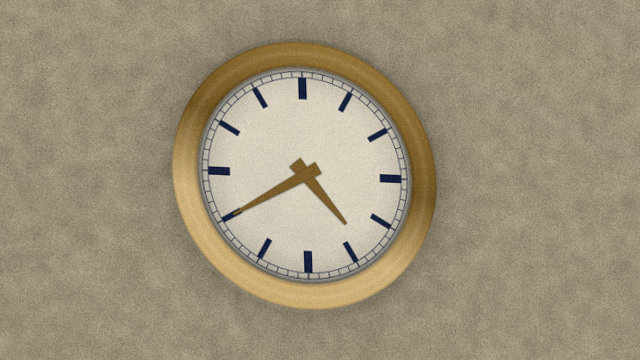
4:40
